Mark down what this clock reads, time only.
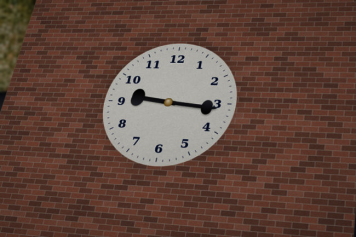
9:16
